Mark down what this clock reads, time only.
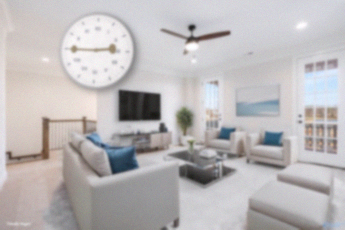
2:45
